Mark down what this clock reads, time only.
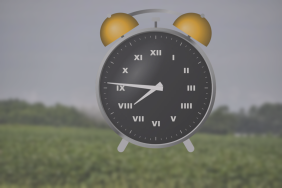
7:46
